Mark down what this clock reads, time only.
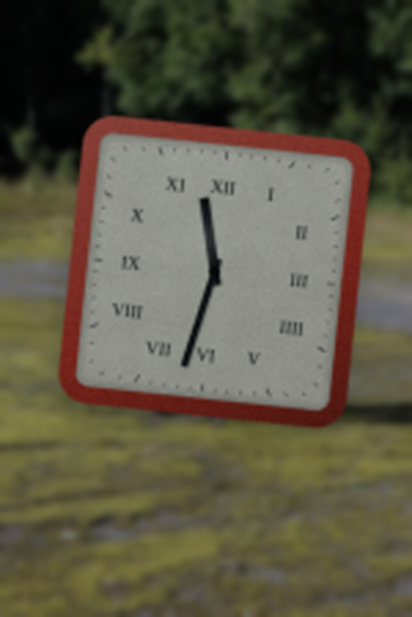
11:32
